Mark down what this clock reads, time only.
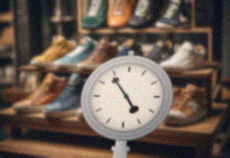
4:54
